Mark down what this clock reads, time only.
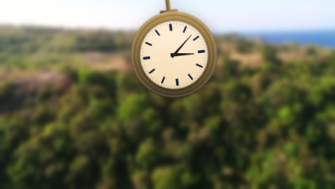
3:08
